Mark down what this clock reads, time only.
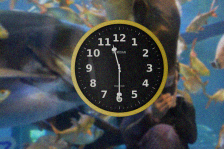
11:30
